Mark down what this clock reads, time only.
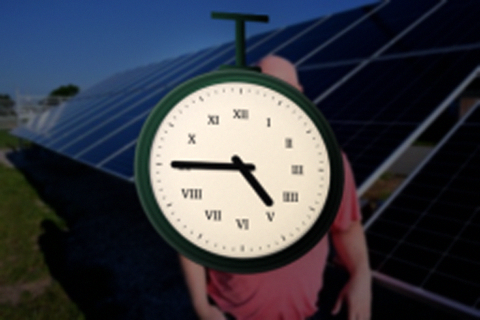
4:45
